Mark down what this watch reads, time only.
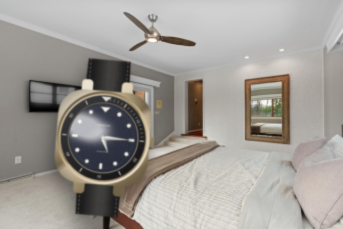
5:15
